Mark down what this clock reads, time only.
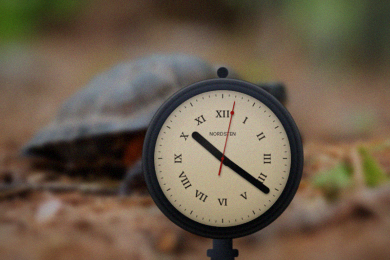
10:21:02
